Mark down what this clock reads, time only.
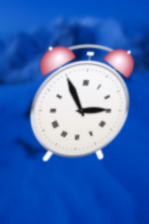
2:55
